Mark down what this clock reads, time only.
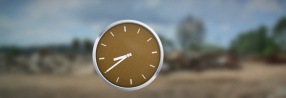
8:40
